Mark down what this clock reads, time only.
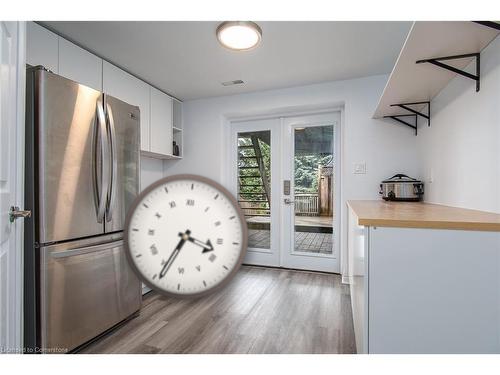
3:34
